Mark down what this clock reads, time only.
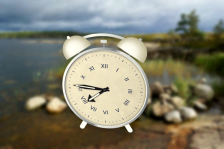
7:46
